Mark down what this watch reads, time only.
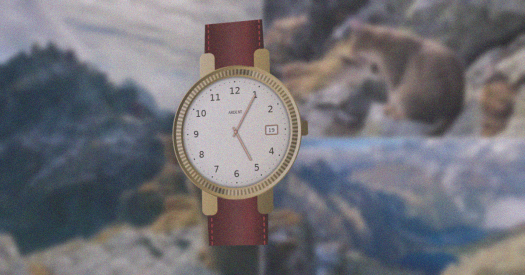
5:05
